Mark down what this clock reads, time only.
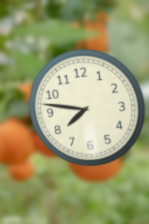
7:47
